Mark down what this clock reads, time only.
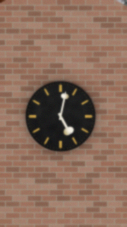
5:02
